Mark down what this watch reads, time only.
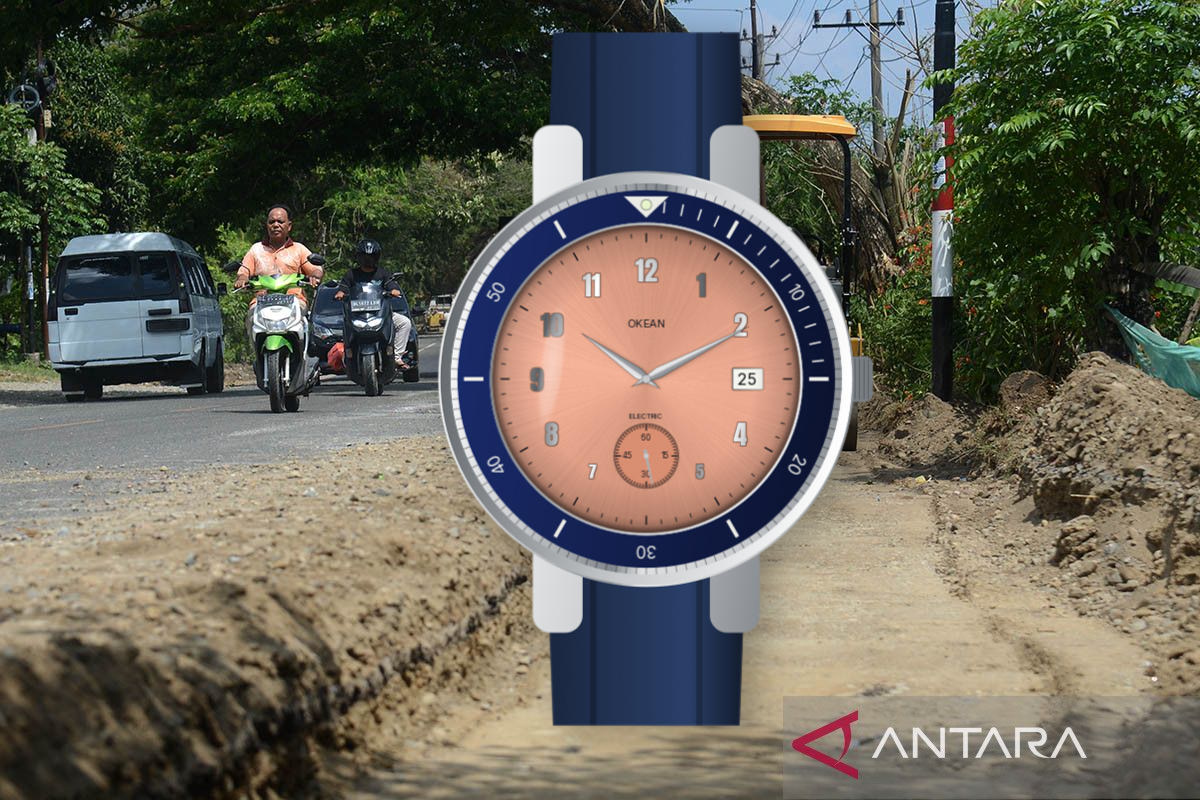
10:10:28
